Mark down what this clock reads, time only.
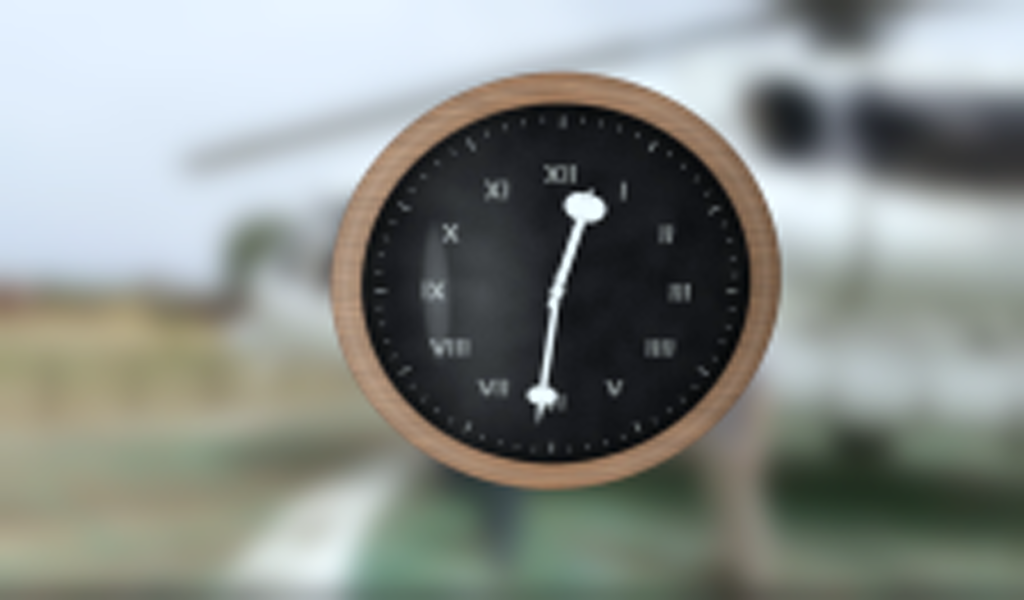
12:31
